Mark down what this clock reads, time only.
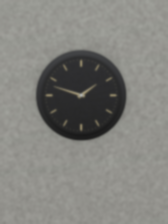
1:48
